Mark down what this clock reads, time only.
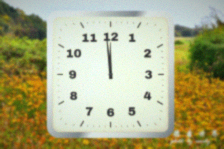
11:59
